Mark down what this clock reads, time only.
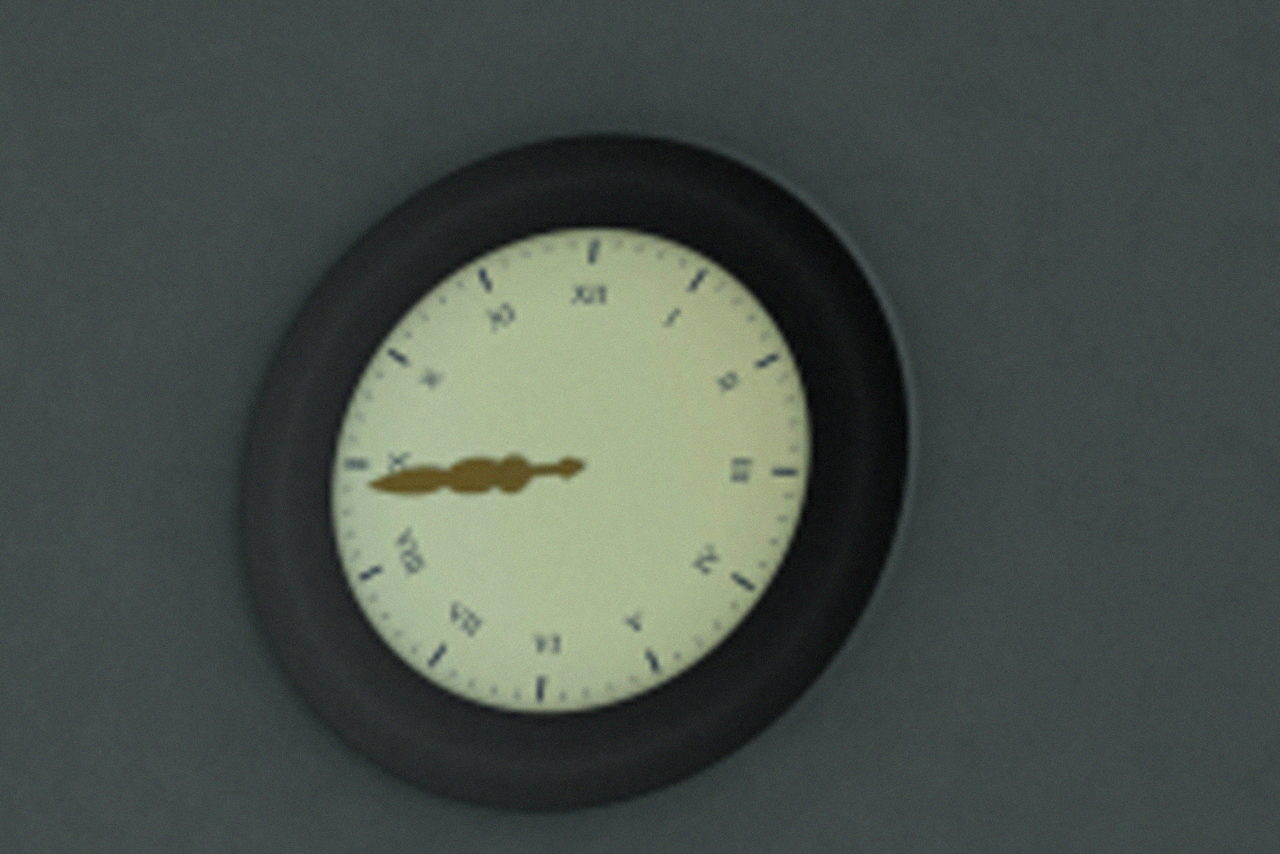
8:44
